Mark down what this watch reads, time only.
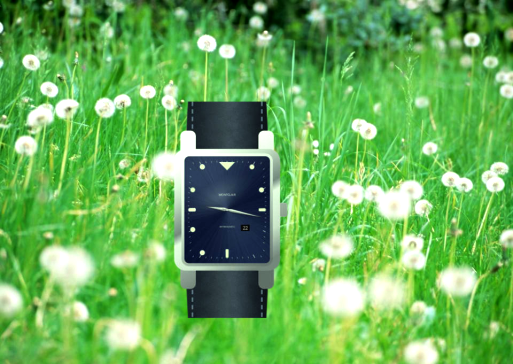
9:17
